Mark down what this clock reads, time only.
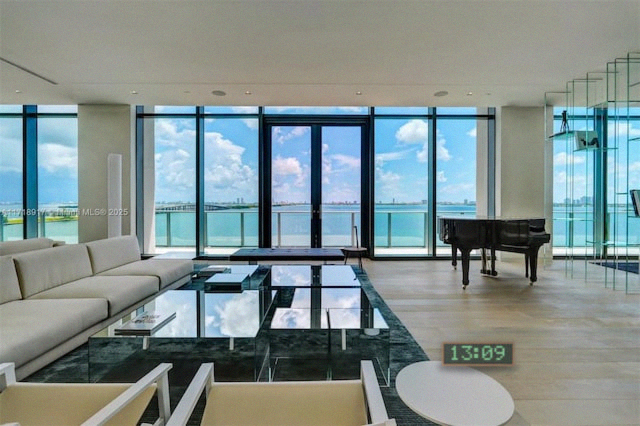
13:09
